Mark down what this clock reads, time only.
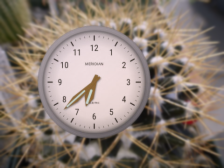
6:38
